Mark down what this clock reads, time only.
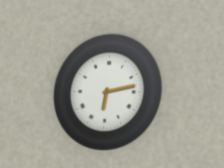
6:13
